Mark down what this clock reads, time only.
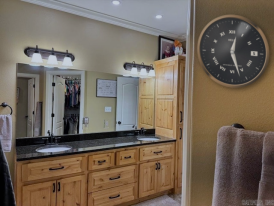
12:27
